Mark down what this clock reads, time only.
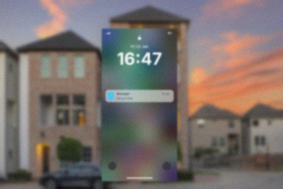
16:47
